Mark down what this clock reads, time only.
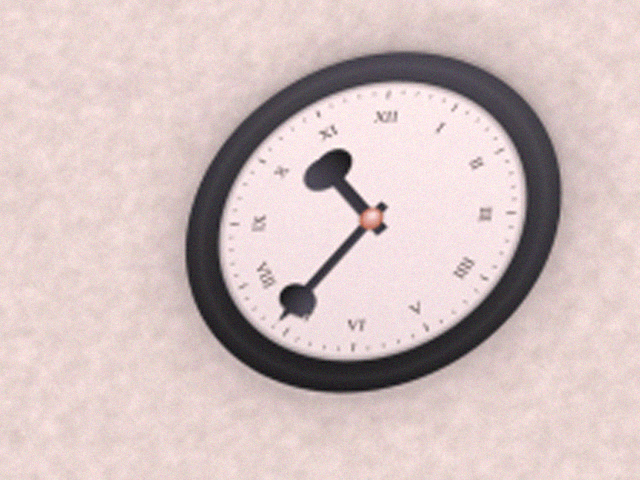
10:36
